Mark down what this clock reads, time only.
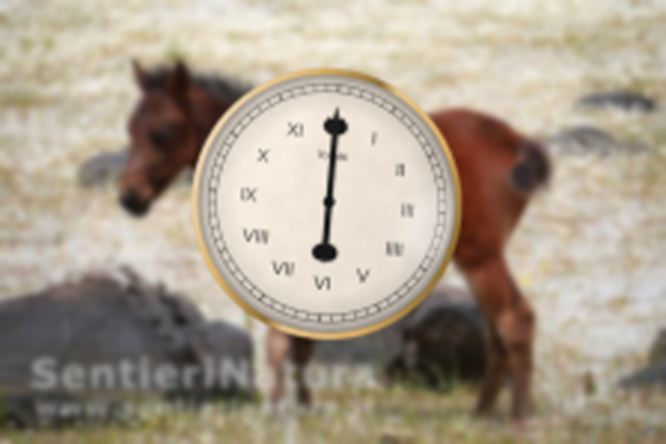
6:00
